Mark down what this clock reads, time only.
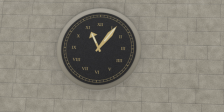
11:06
